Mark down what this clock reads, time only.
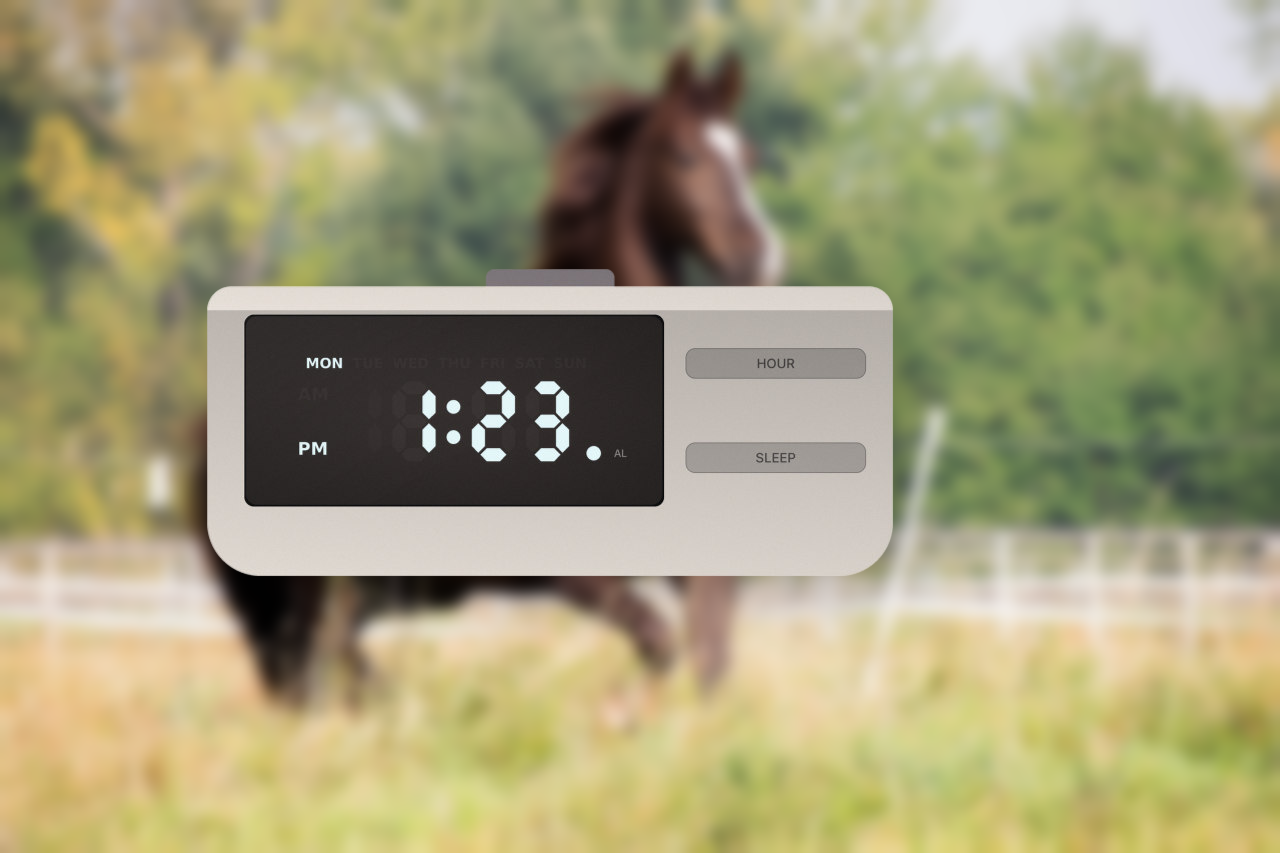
1:23
